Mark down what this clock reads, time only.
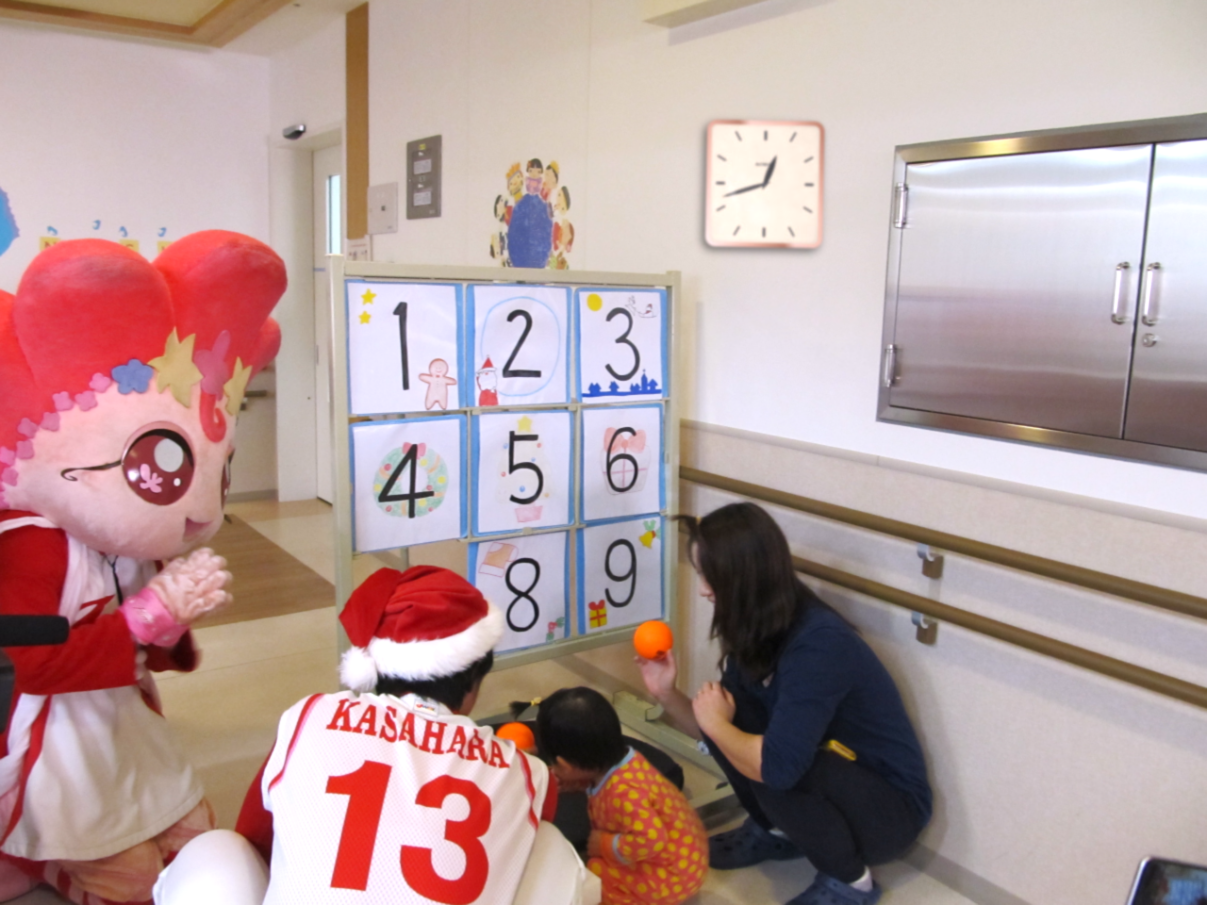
12:42
